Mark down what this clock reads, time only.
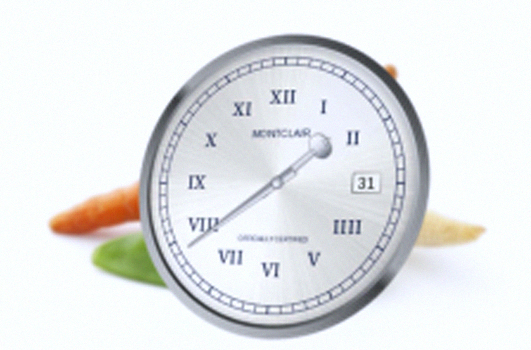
1:39
